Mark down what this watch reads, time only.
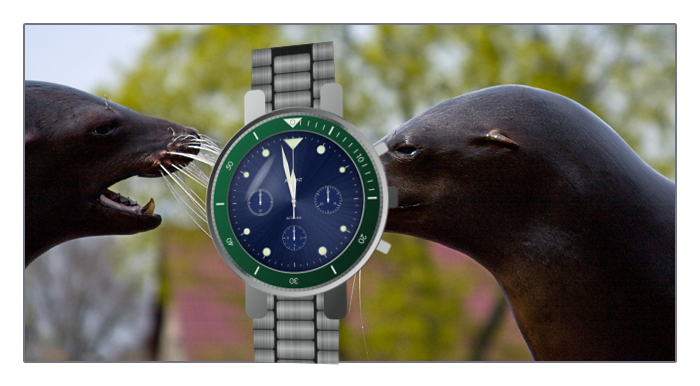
11:58
